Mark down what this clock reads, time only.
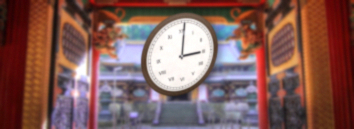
3:01
